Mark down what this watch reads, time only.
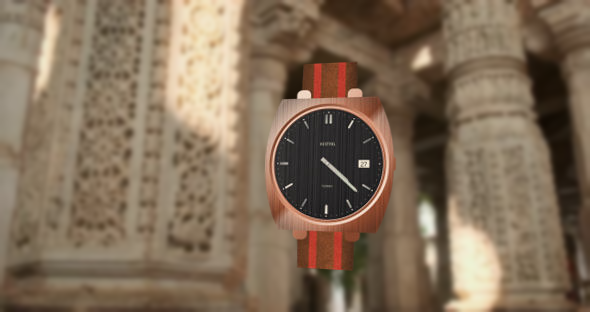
4:22
